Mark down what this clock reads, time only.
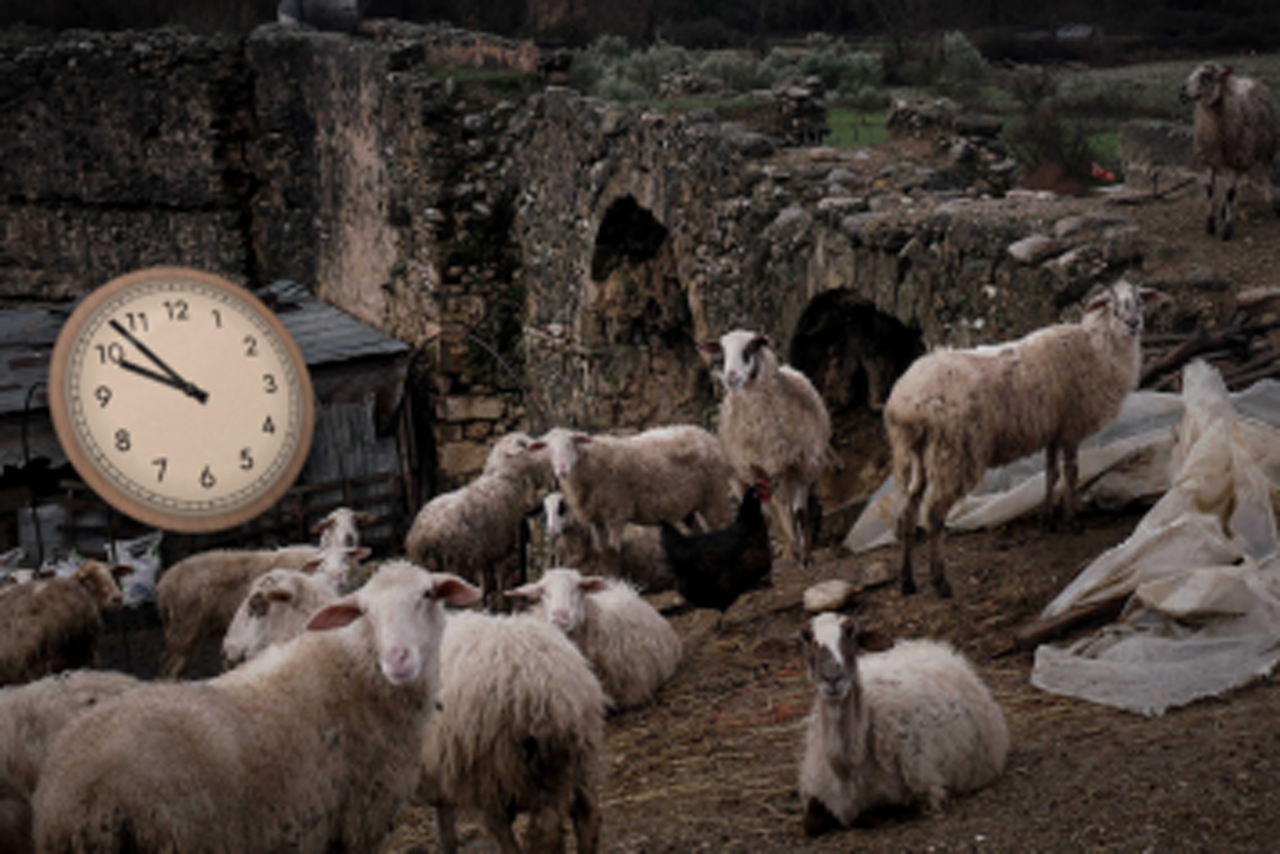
9:53
